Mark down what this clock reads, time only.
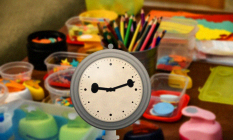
9:12
